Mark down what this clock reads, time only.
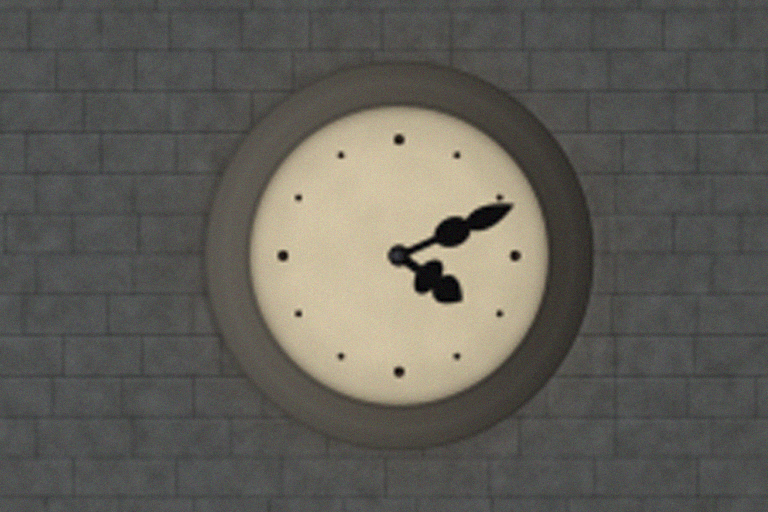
4:11
